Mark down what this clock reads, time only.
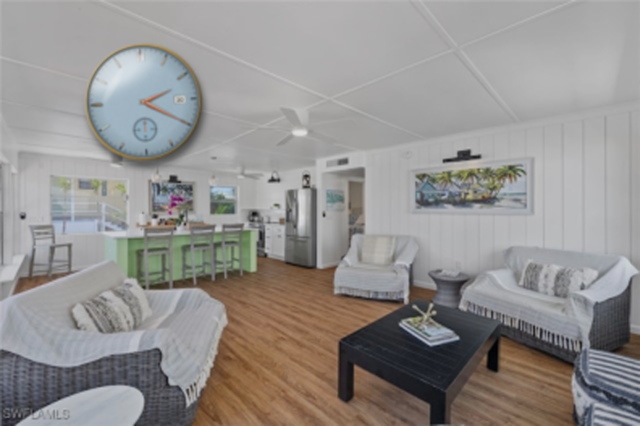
2:20
